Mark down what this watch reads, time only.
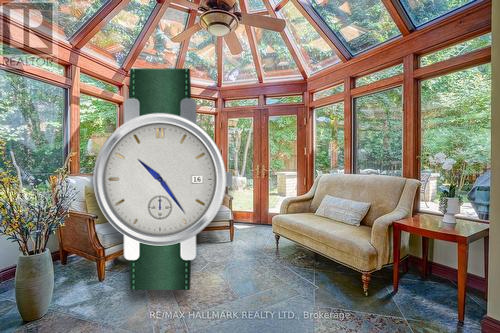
10:24
